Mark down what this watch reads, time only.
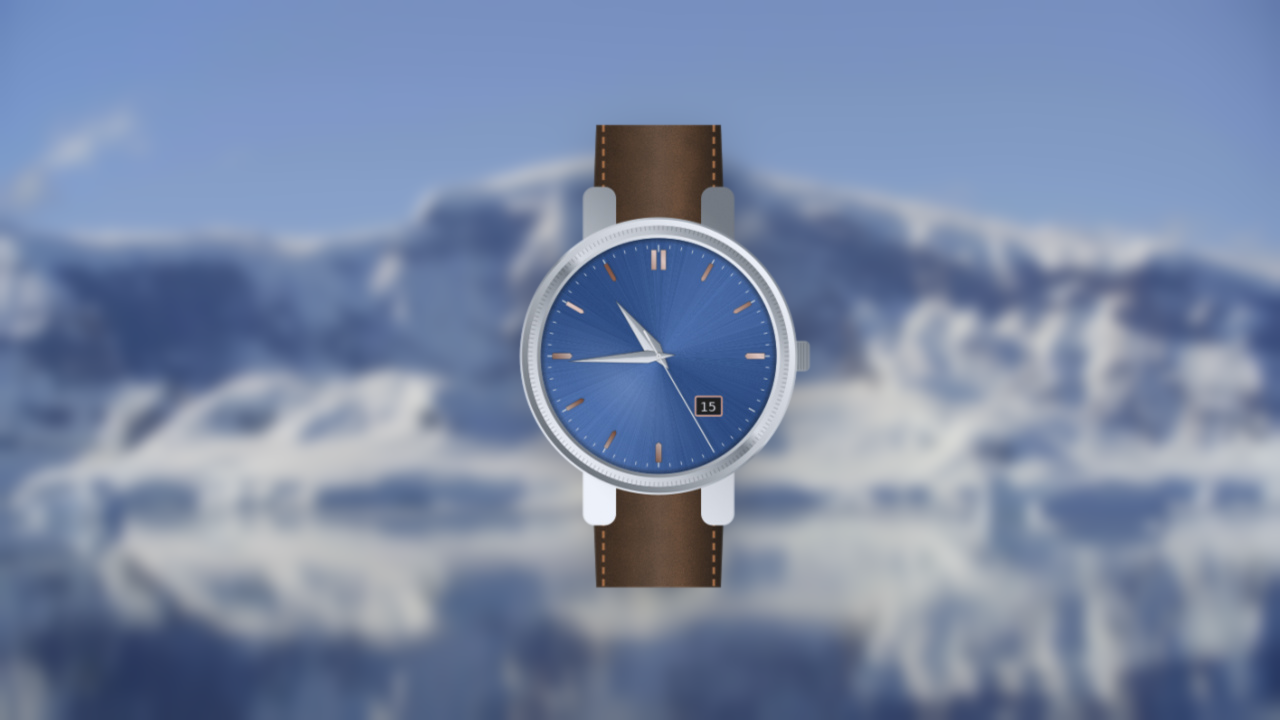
10:44:25
